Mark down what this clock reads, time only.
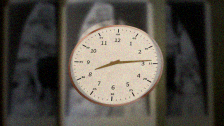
8:14
